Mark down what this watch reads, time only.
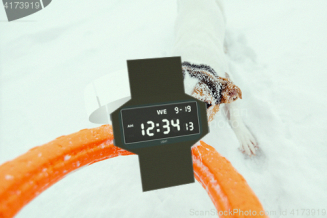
12:34:13
